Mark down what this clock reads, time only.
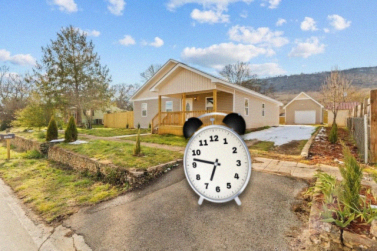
6:47
